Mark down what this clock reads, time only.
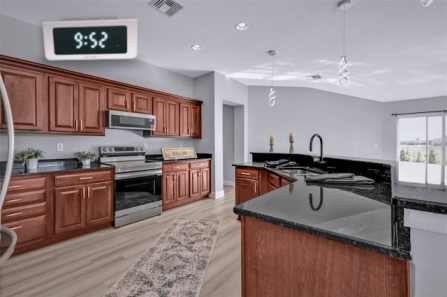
9:52
